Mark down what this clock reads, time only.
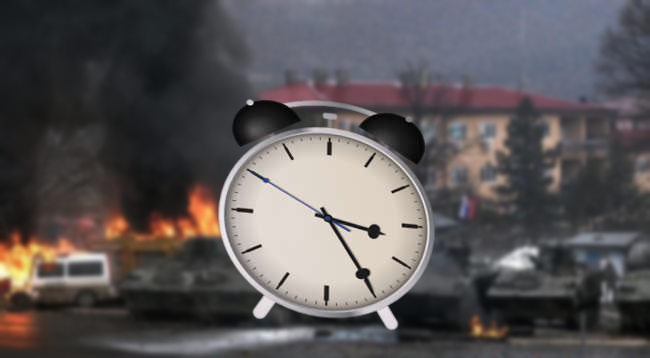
3:24:50
